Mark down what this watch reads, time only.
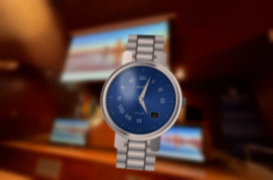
5:03
